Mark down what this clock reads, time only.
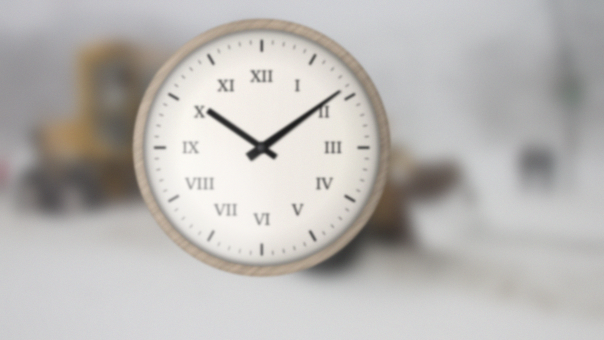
10:09
